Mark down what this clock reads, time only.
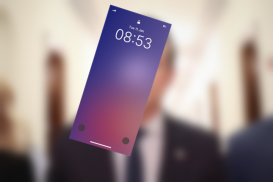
8:53
